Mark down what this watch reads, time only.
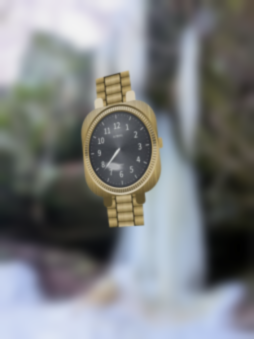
7:38
